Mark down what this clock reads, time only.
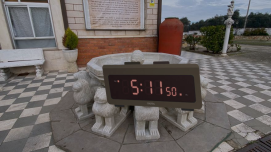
5:11:50
